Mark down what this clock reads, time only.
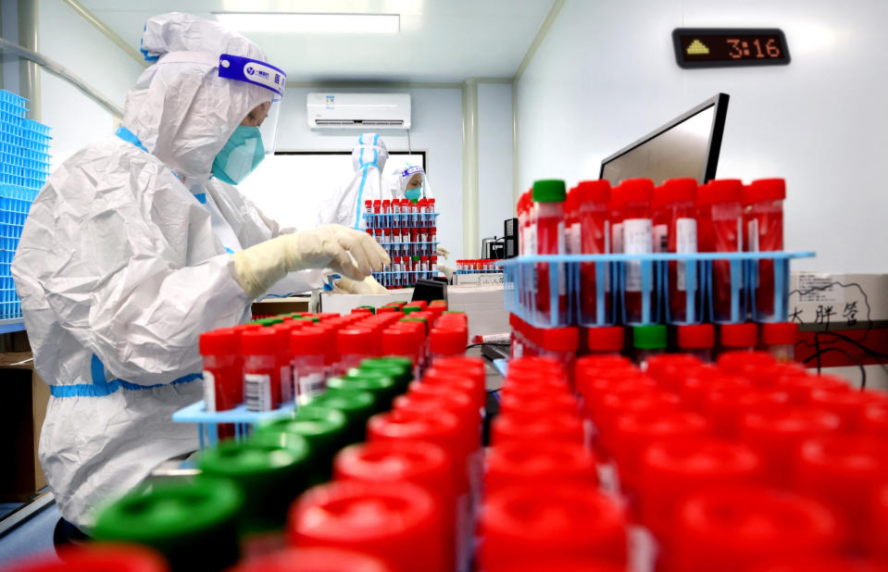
3:16
